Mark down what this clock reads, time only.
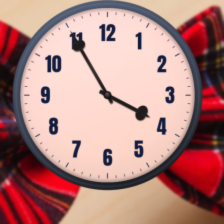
3:55
